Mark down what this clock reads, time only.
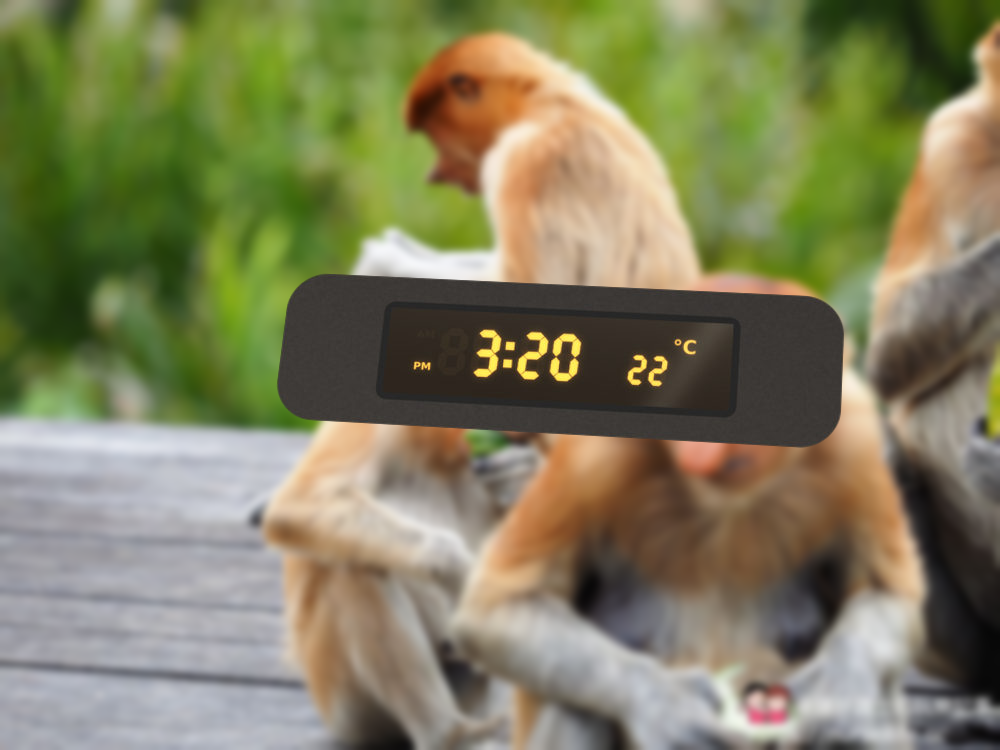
3:20
